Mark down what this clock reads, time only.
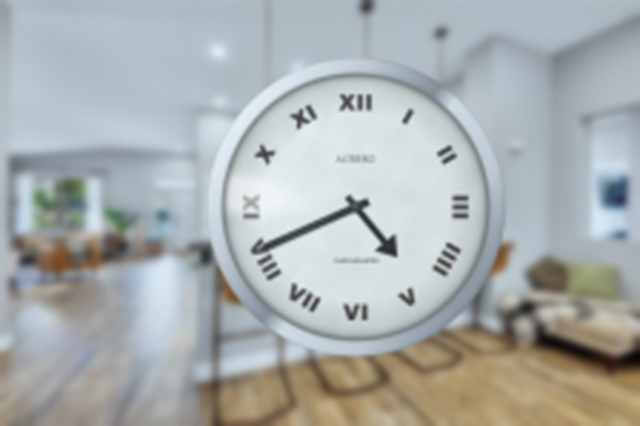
4:41
